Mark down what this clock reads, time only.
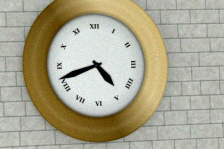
4:42
